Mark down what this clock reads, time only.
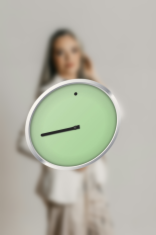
8:44
